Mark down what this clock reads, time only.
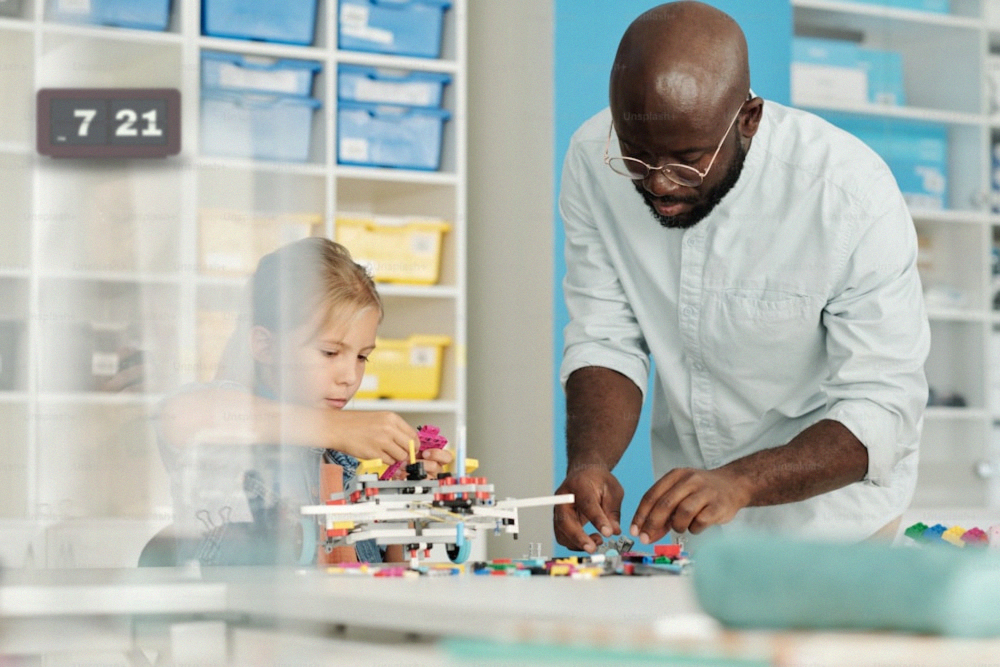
7:21
